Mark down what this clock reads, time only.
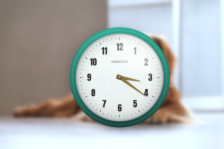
3:21
